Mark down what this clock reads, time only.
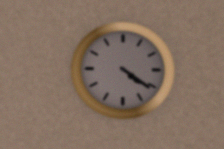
4:21
